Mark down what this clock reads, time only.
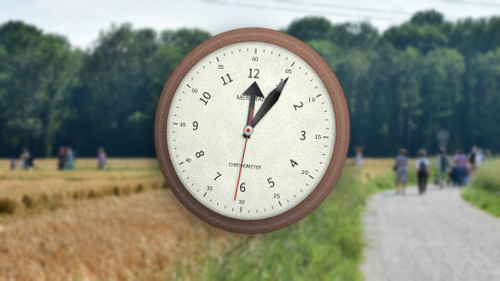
12:05:31
